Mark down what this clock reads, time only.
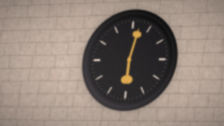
6:02
